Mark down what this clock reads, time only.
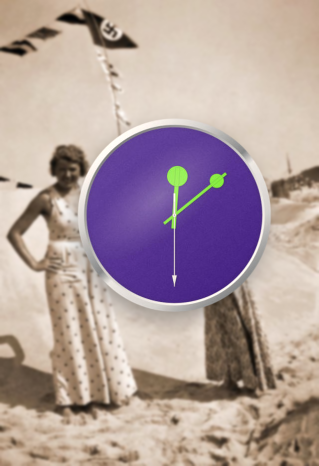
12:08:30
